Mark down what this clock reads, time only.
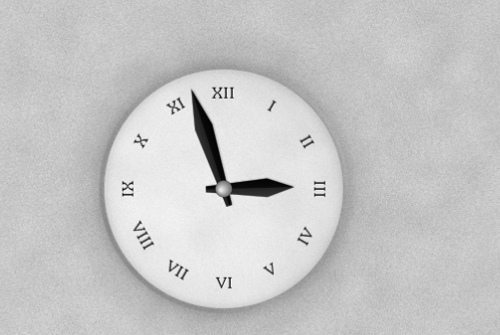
2:57
